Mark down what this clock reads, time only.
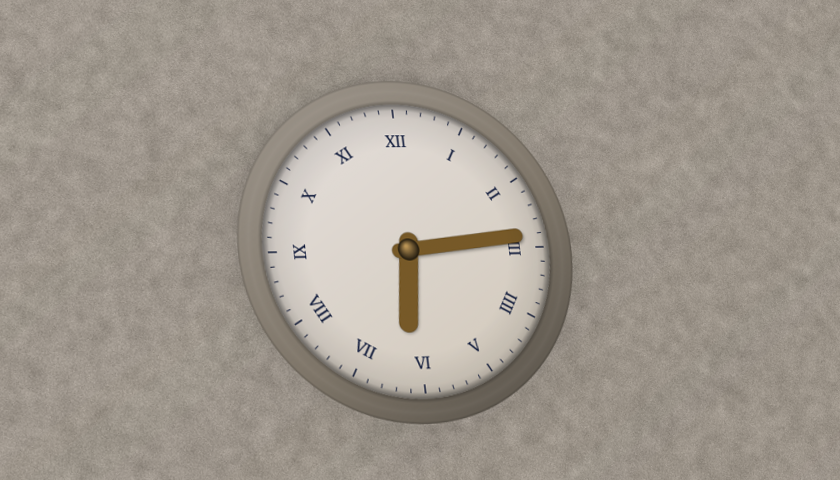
6:14
